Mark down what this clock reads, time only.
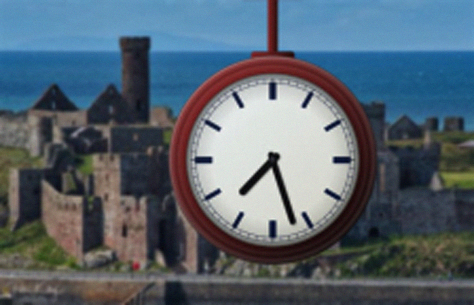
7:27
